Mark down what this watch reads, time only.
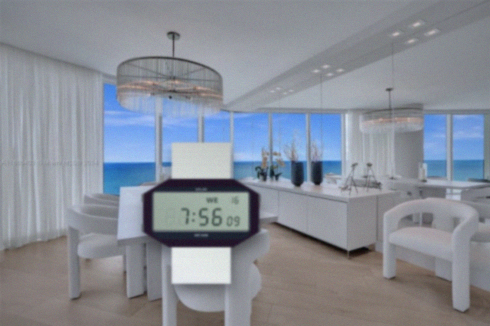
7:56
